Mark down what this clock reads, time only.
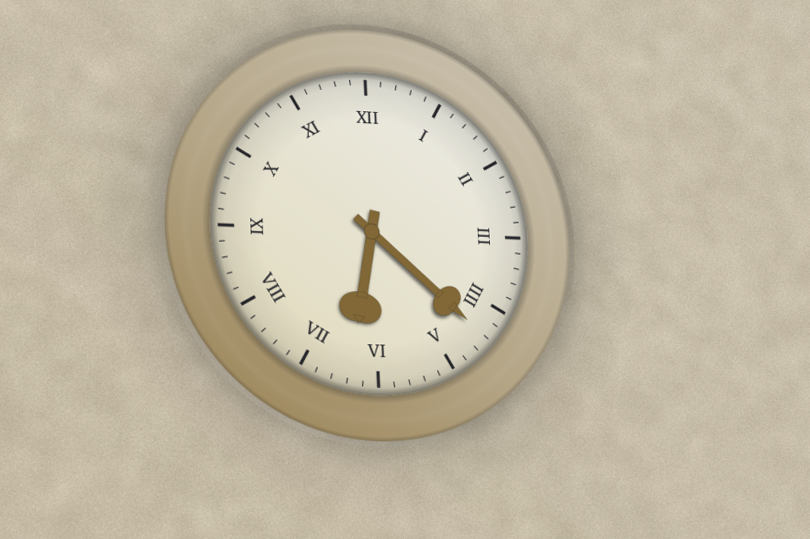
6:22
